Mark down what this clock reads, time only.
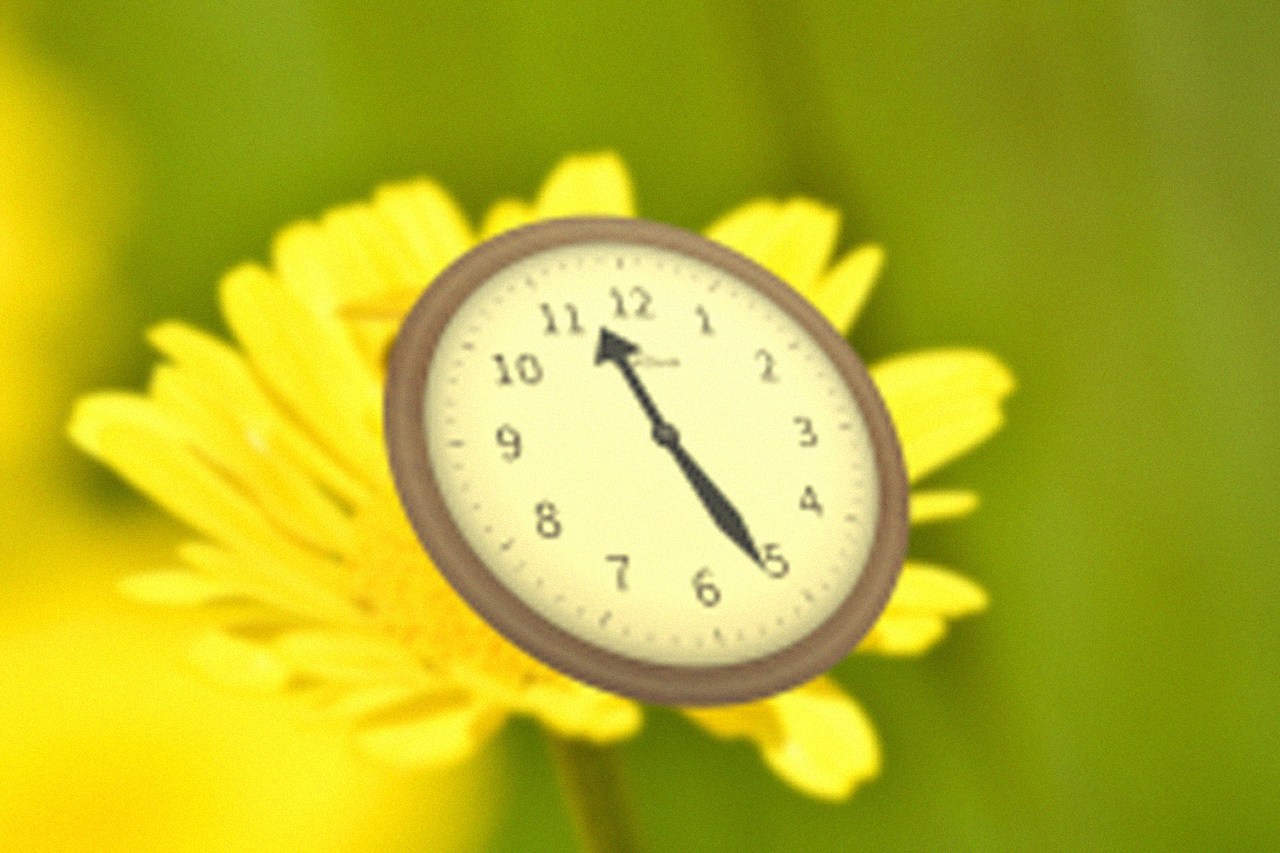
11:26
